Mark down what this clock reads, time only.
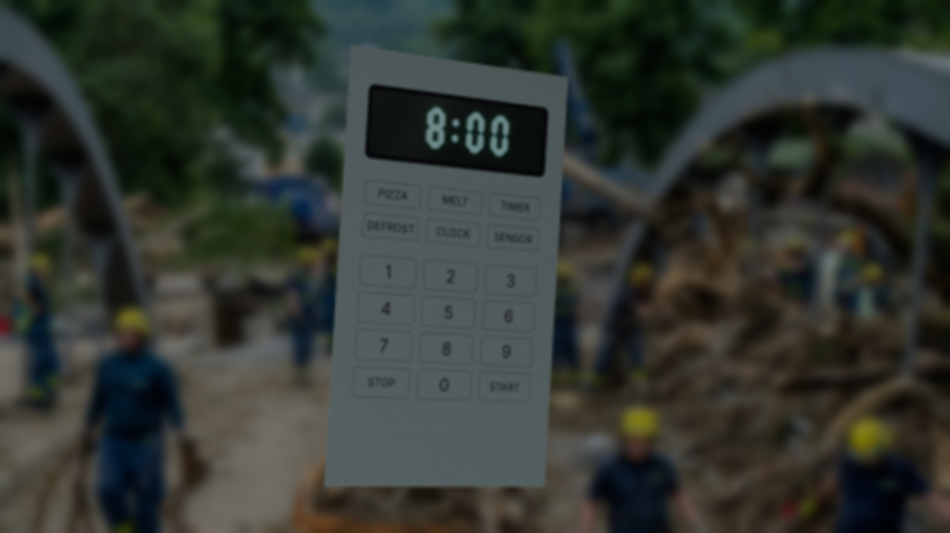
8:00
